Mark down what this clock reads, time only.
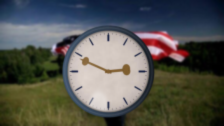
2:49
